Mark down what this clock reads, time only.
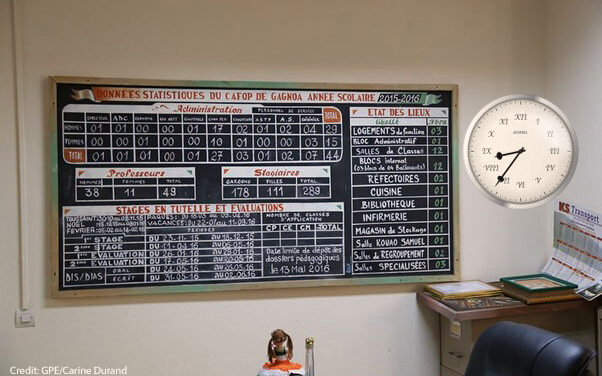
8:36
